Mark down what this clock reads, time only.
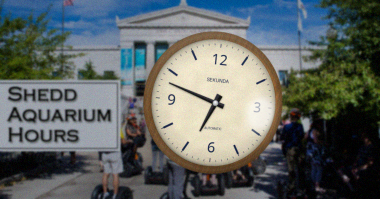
6:48
